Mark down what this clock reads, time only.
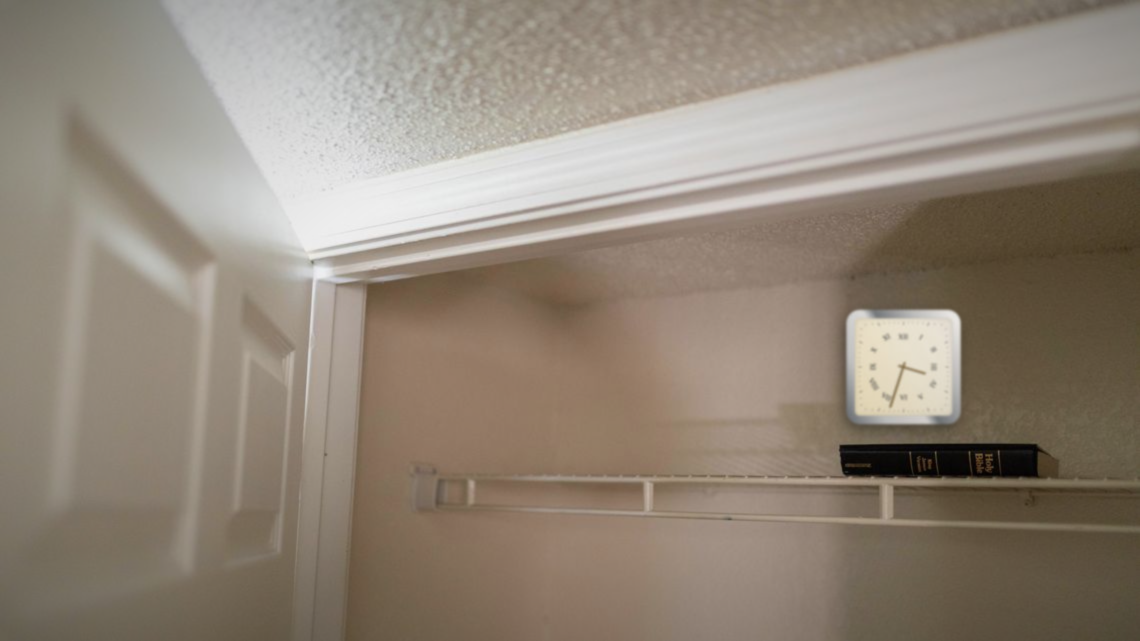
3:33
